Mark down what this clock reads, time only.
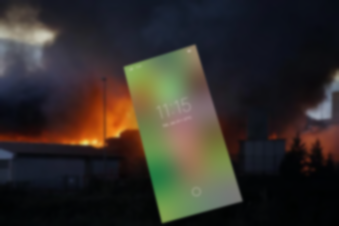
11:15
